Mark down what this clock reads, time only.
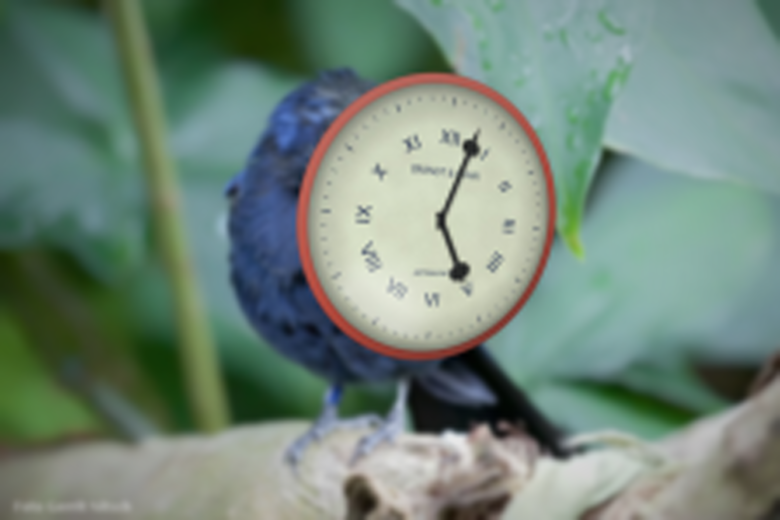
5:03
